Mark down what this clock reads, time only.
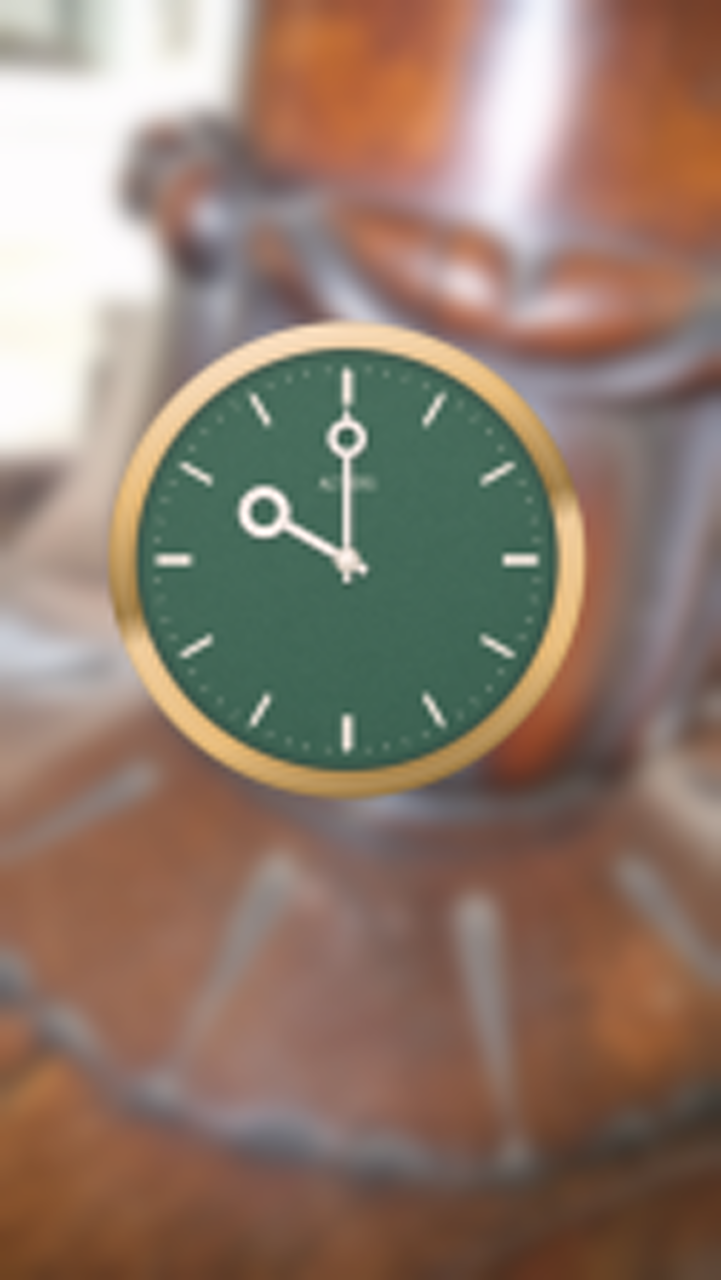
10:00
